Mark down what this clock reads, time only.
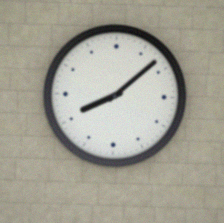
8:08
